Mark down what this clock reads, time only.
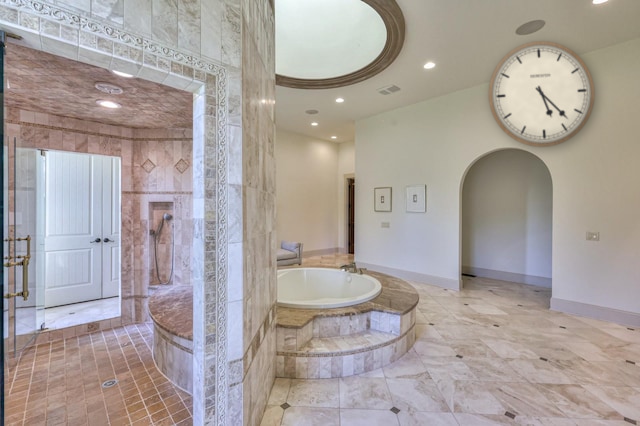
5:23
